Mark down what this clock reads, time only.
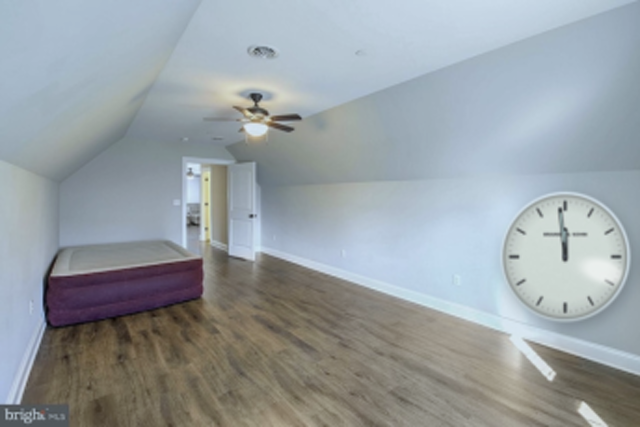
11:59
